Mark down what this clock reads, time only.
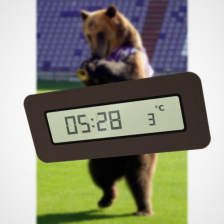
5:28
